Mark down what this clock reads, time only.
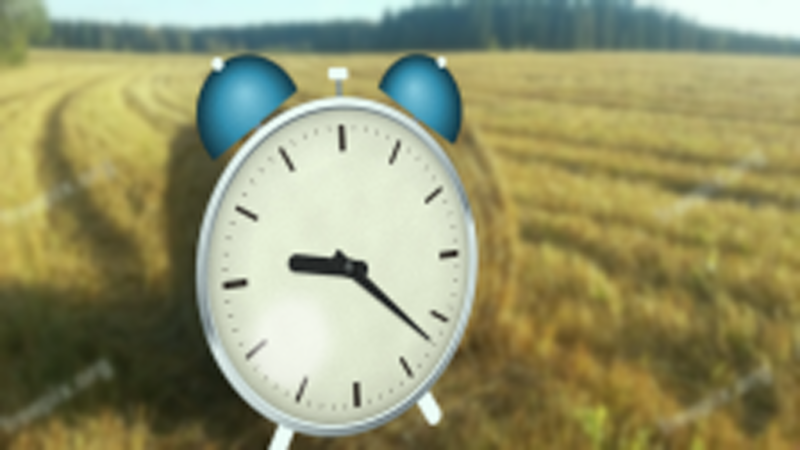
9:22
